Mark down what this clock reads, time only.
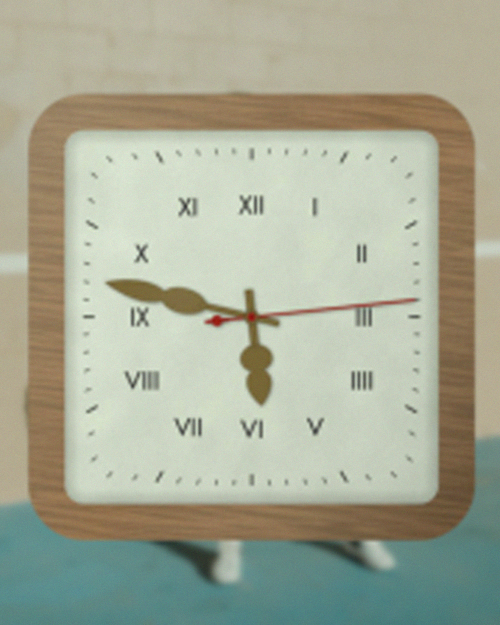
5:47:14
